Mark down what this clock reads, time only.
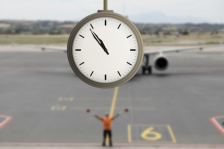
10:54
